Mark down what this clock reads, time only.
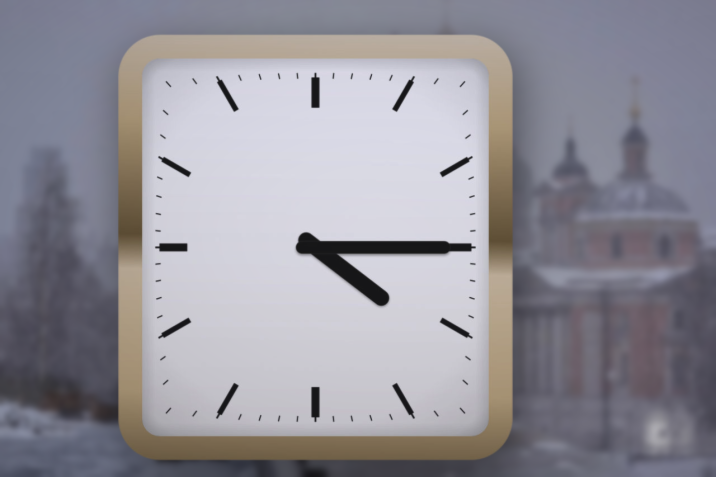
4:15
